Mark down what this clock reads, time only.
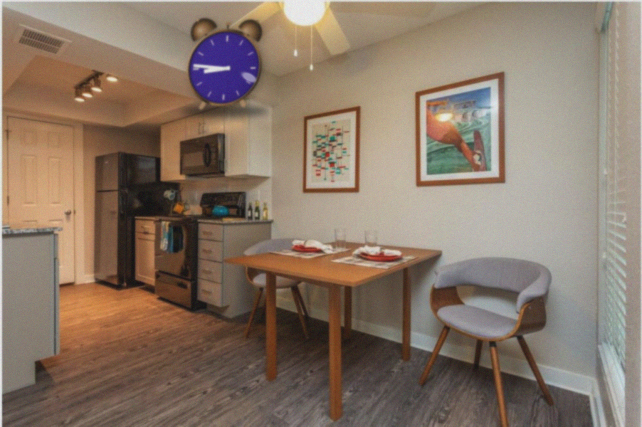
8:46
